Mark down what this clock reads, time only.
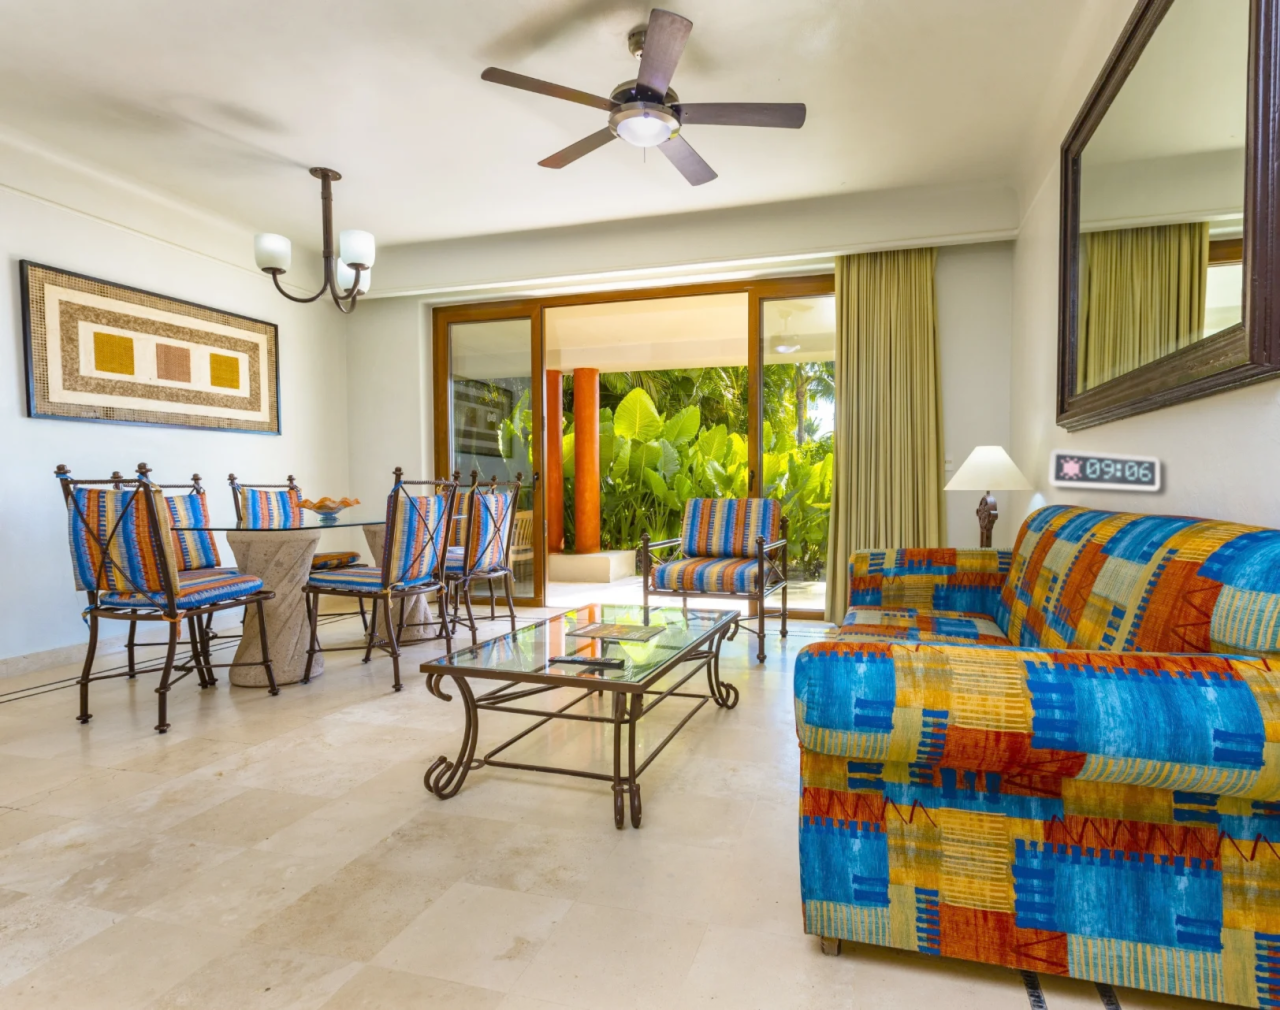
9:06
